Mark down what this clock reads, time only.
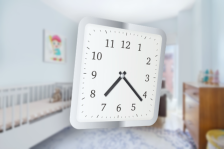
7:22
